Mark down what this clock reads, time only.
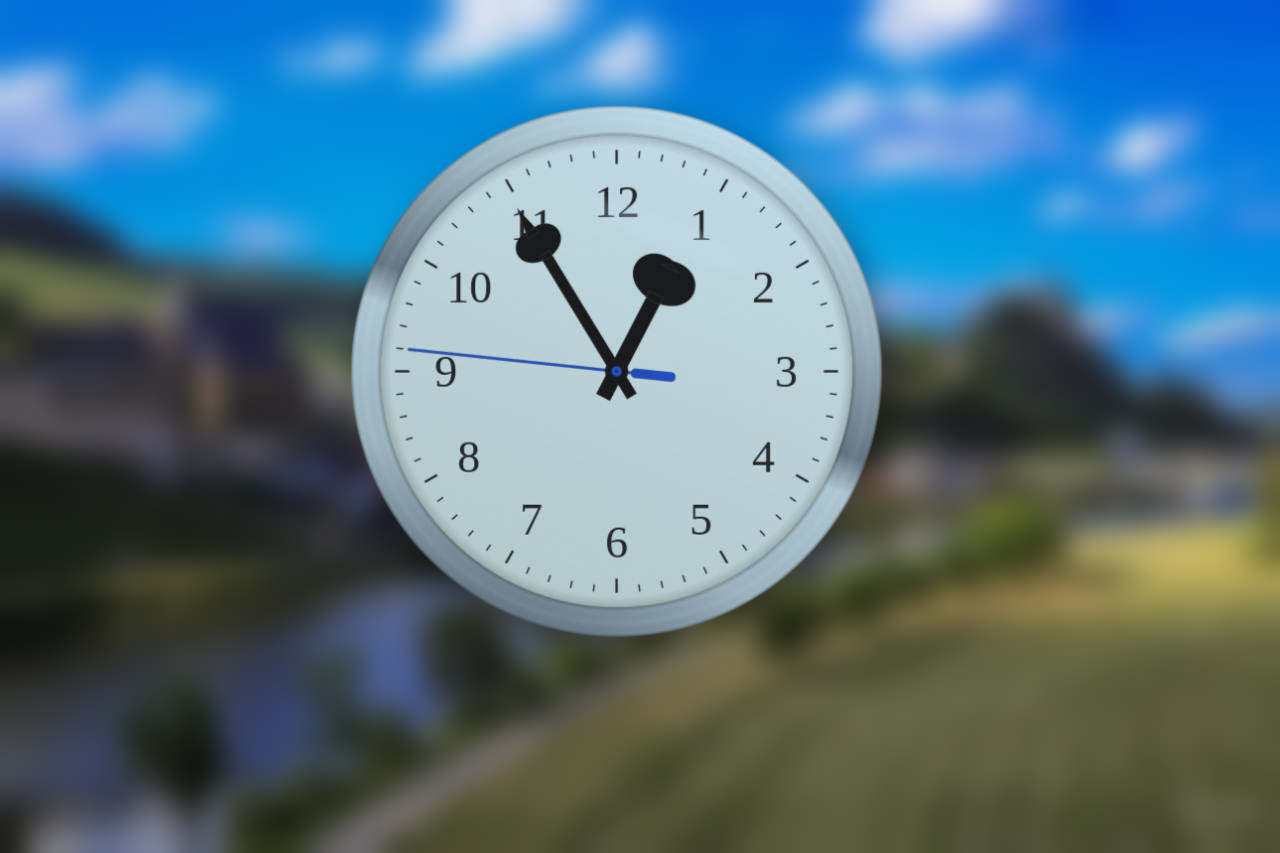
12:54:46
